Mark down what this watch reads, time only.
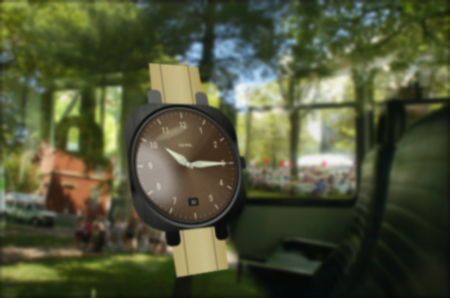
10:15
